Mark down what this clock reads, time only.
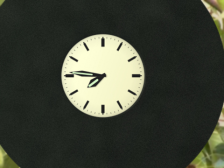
7:46
